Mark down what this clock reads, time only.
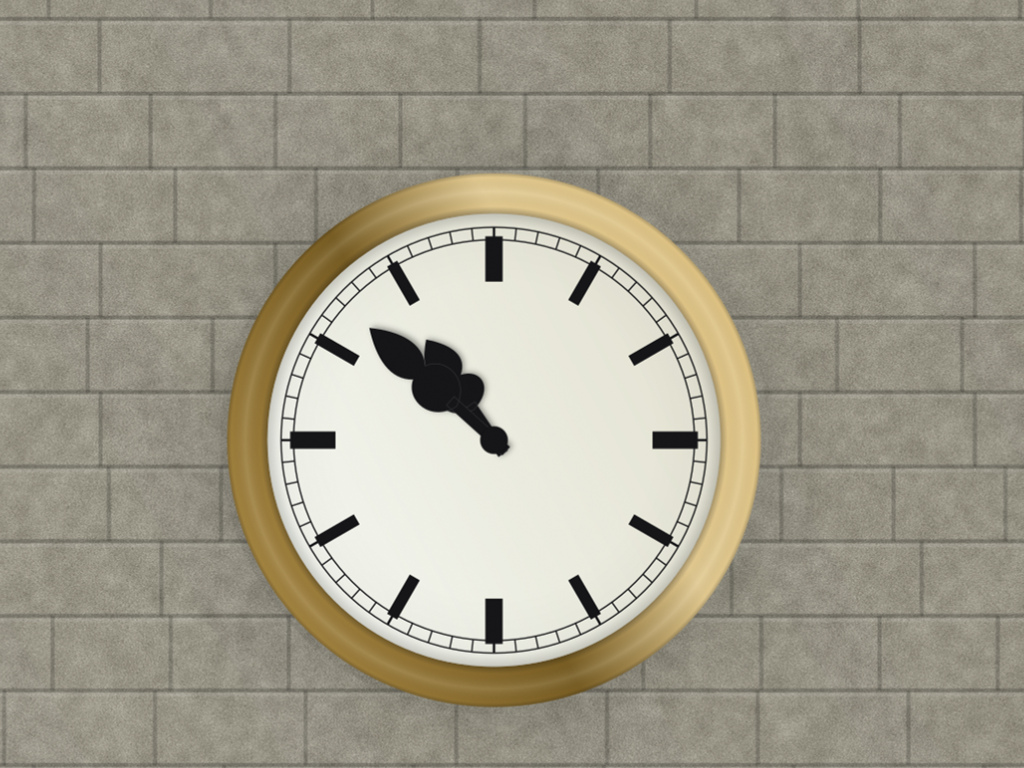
10:52
